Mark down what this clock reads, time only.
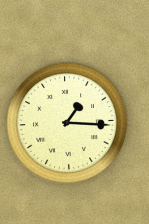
1:16
